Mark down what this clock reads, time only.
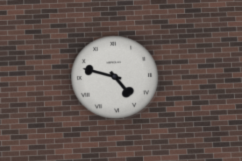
4:48
